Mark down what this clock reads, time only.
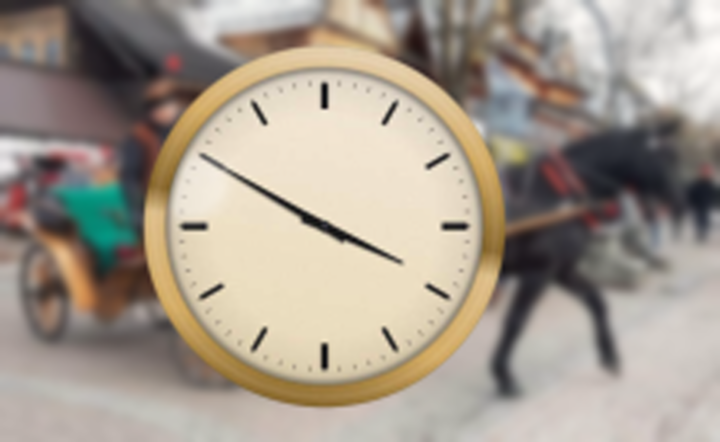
3:50
